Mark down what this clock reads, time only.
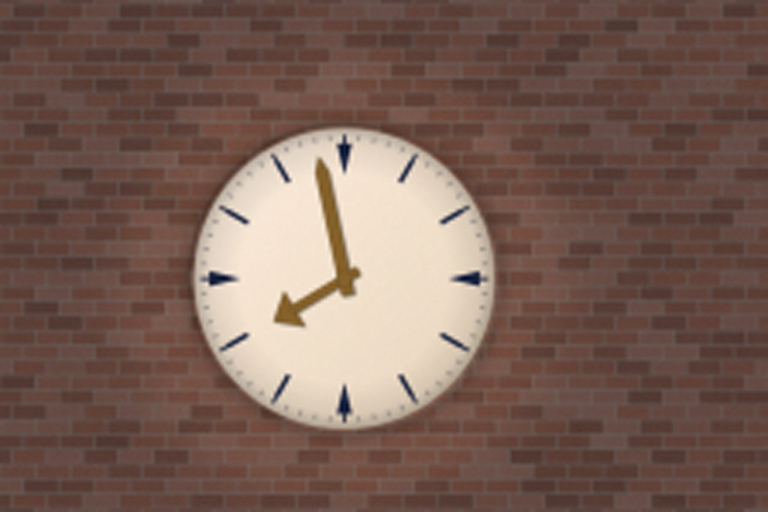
7:58
